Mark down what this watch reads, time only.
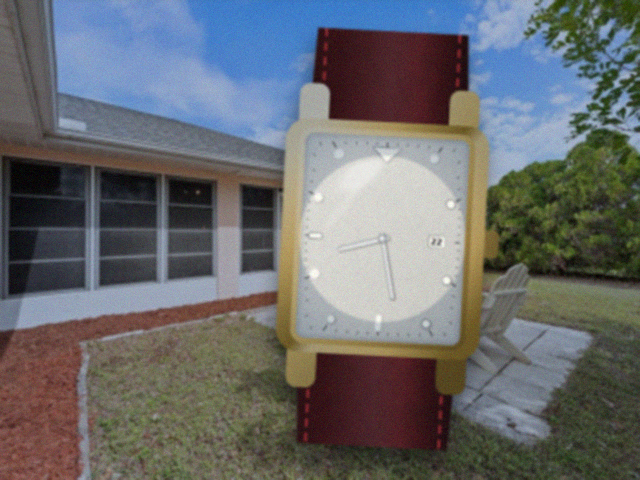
8:28
